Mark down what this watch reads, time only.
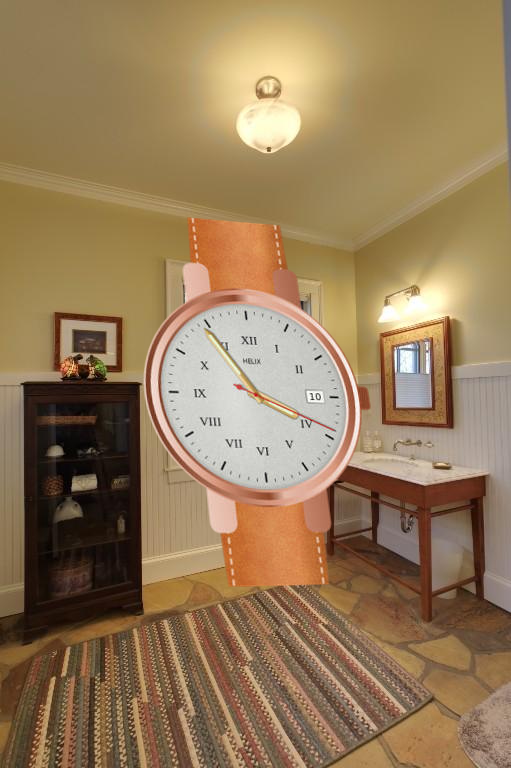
3:54:19
